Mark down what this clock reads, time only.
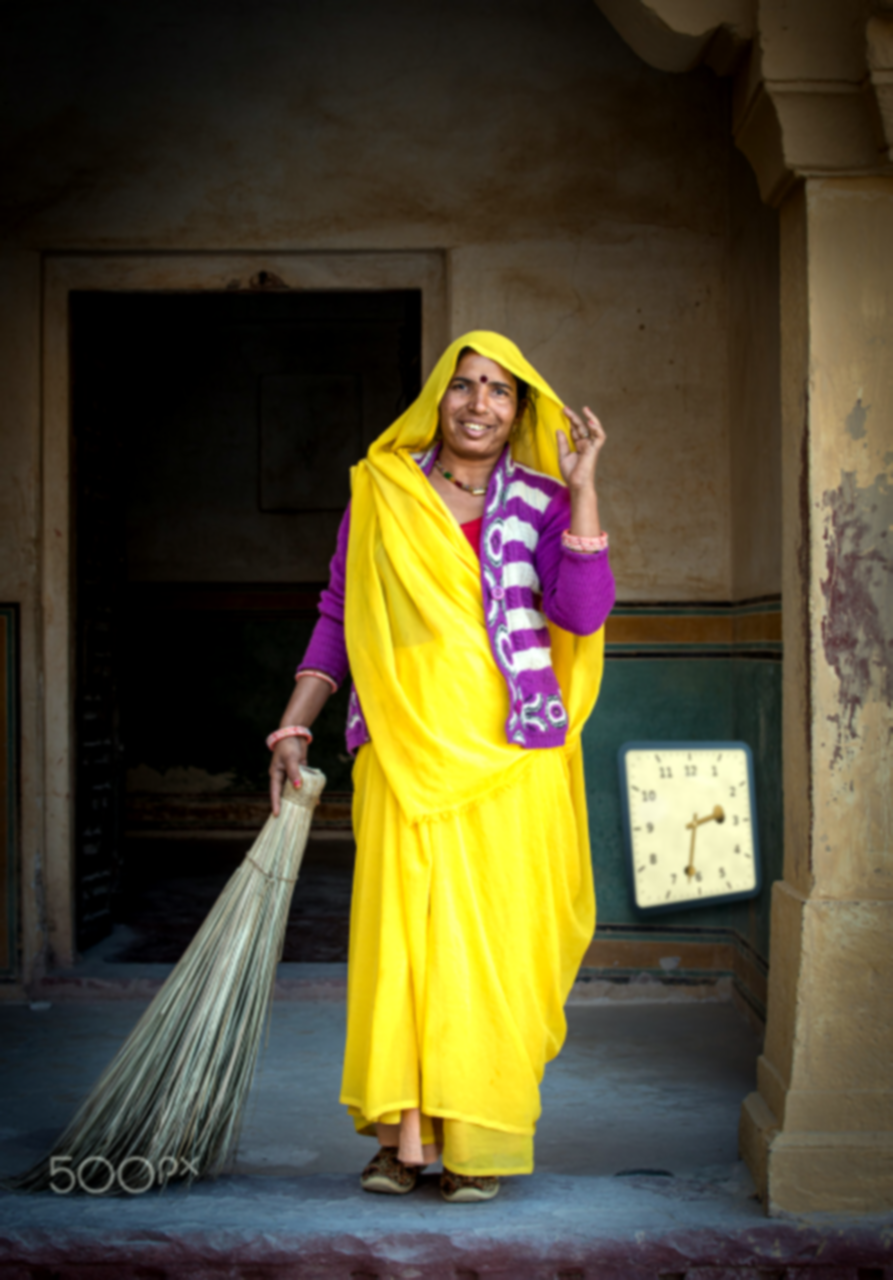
2:32
